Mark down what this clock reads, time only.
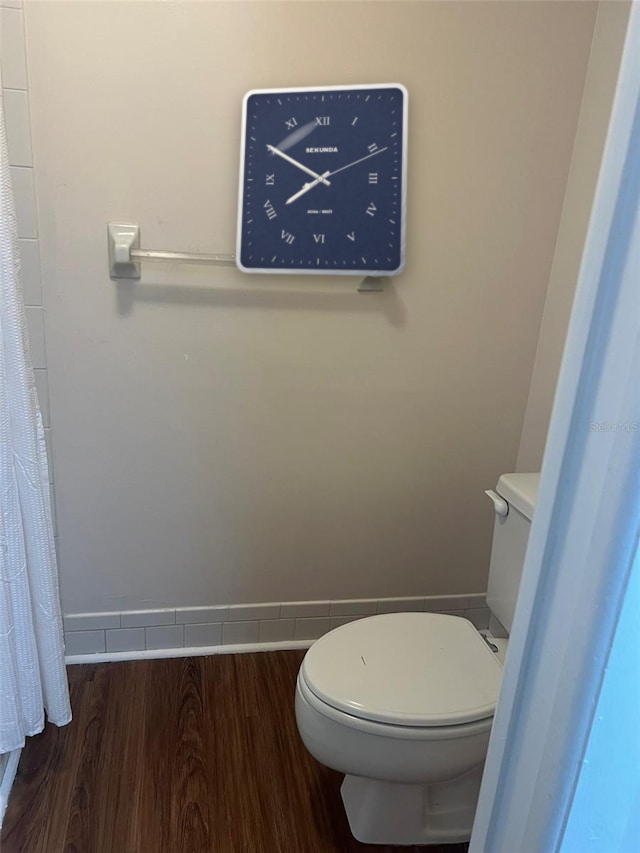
7:50:11
